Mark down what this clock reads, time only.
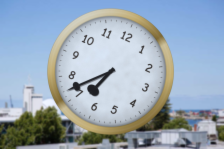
6:37
